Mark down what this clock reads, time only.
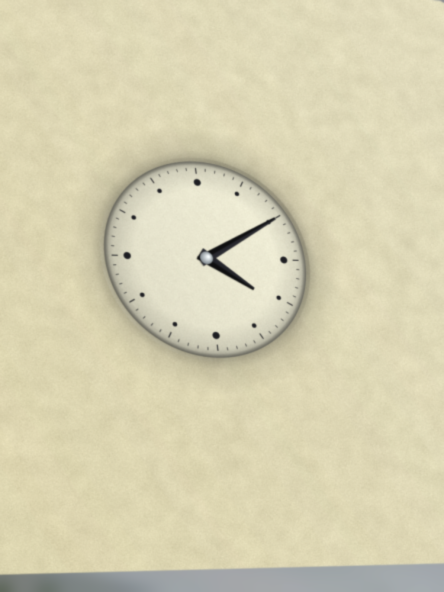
4:10
